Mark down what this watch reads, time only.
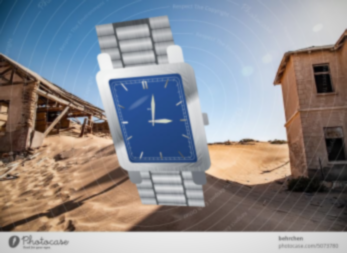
3:02
